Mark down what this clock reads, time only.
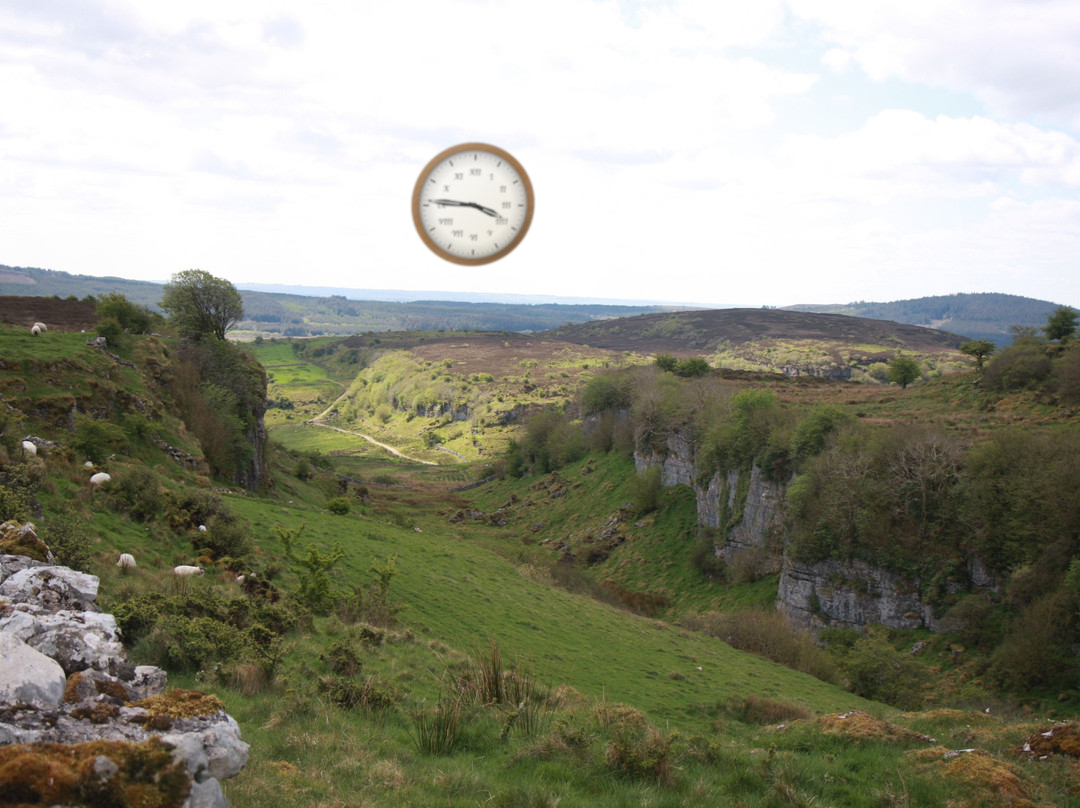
3:46
